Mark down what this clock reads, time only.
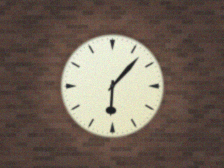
6:07
